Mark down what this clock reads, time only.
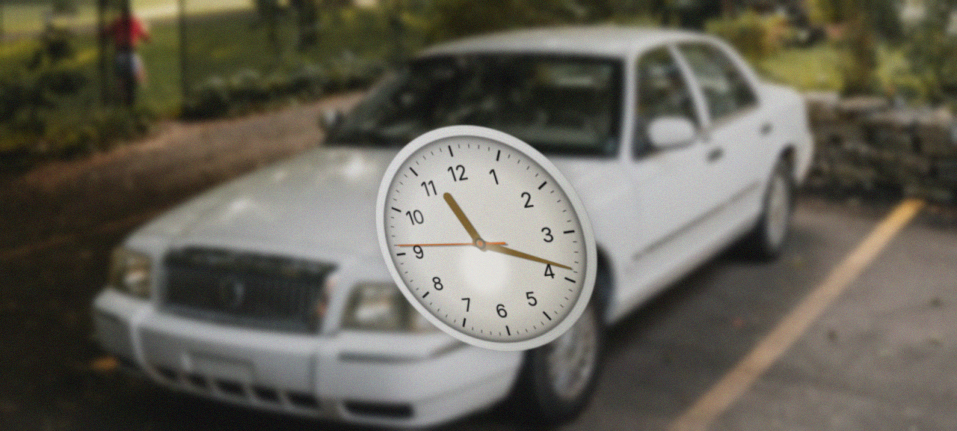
11:18:46
